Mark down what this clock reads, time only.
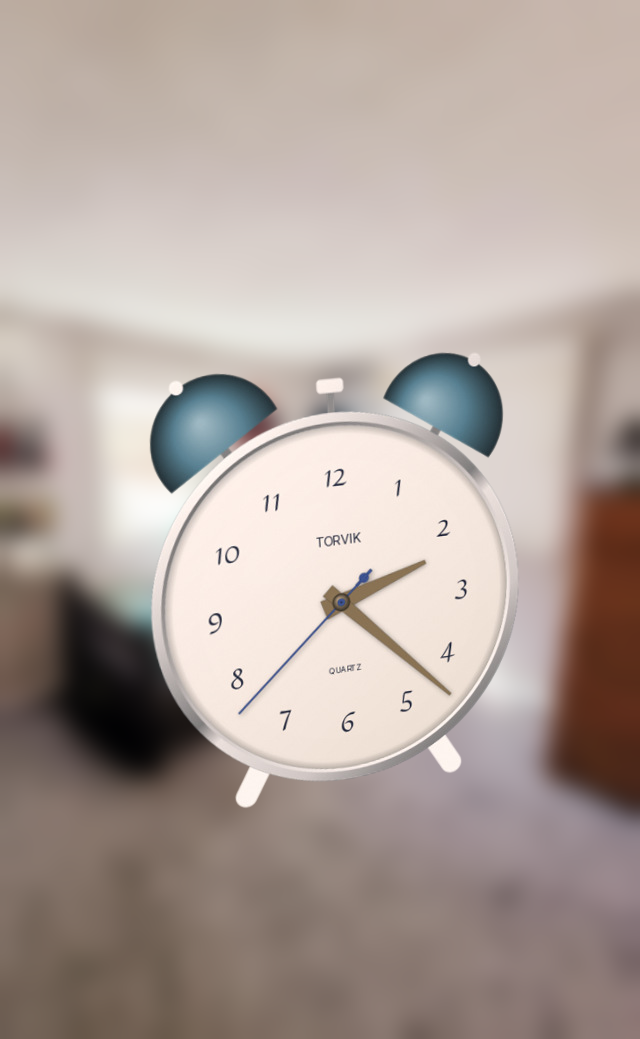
2:22:38
